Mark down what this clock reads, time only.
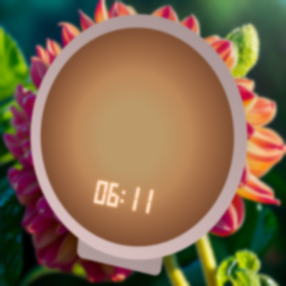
6:11
